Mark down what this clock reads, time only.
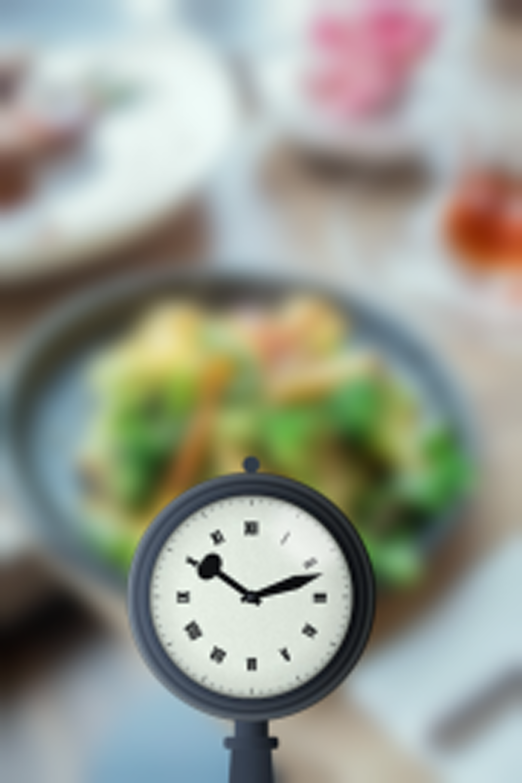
10:12
